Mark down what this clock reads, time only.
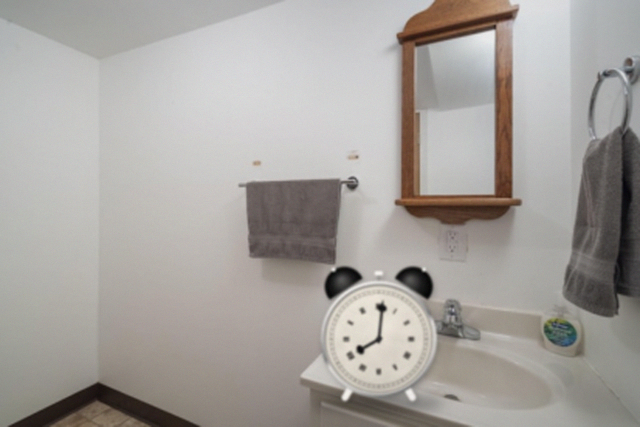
8:01
